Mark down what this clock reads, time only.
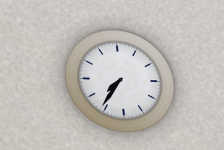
7:36
